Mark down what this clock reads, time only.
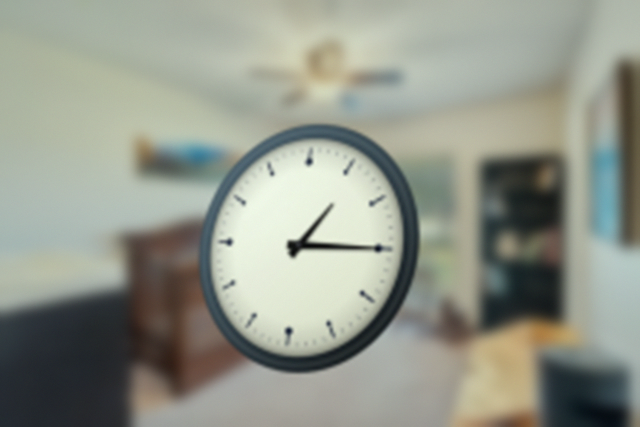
1:15
